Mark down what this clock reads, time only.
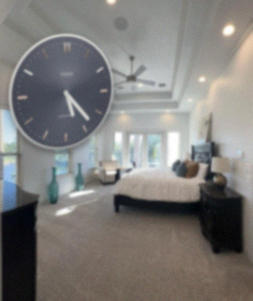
5:23
